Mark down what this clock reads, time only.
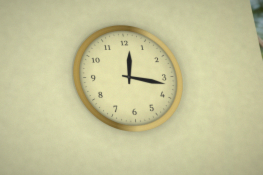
12:17
